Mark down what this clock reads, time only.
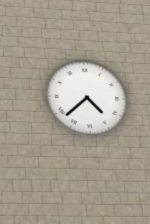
4:38
